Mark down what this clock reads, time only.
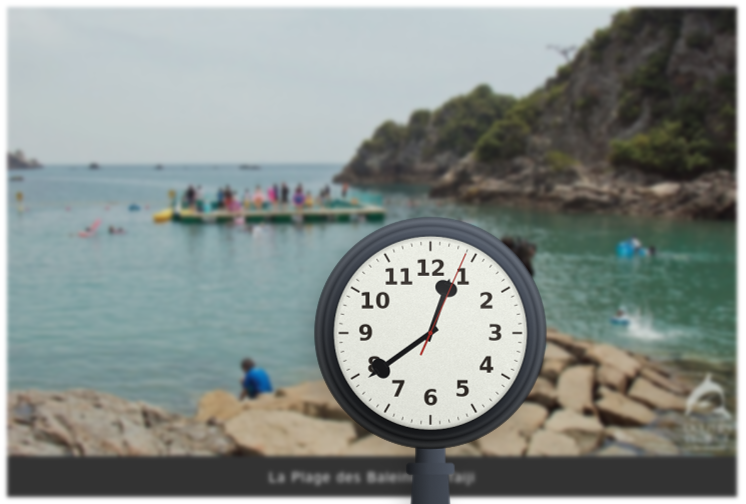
12:39:04
